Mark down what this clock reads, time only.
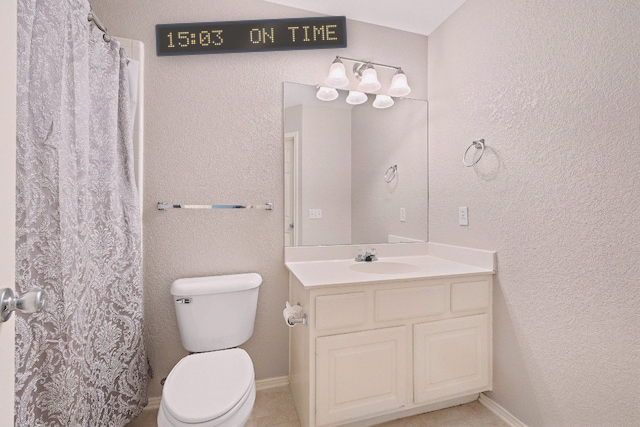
15:03
